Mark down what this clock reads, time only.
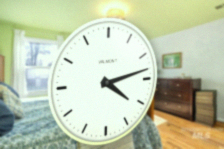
4:13
